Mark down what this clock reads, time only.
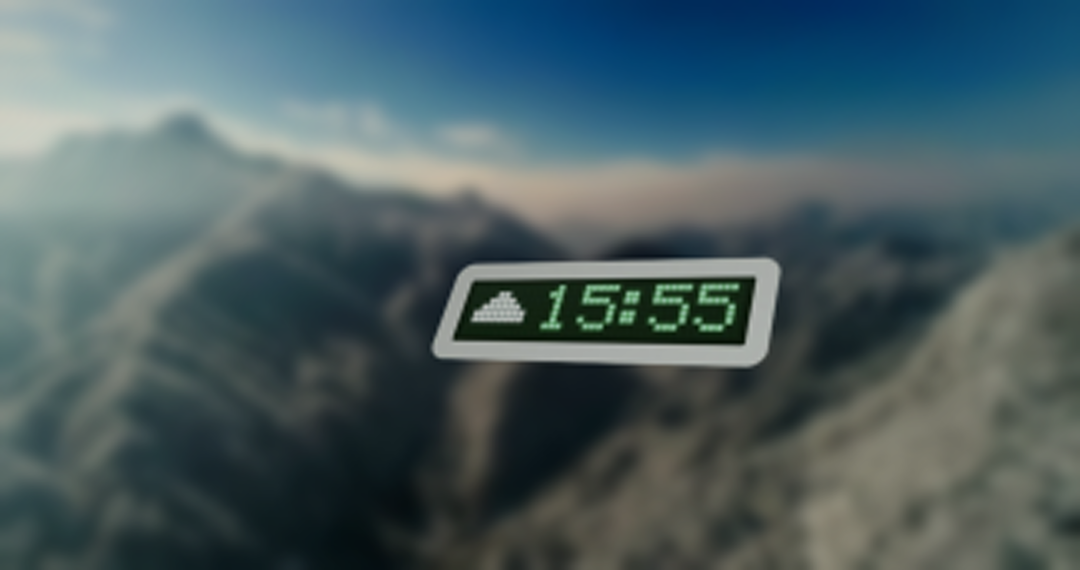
15:55
